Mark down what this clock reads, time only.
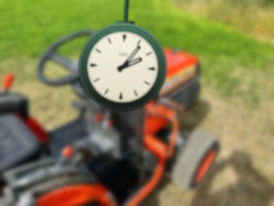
2:06
